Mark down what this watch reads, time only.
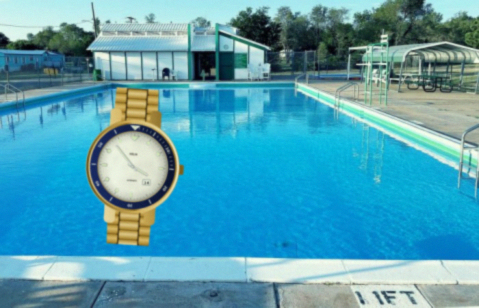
3:53
